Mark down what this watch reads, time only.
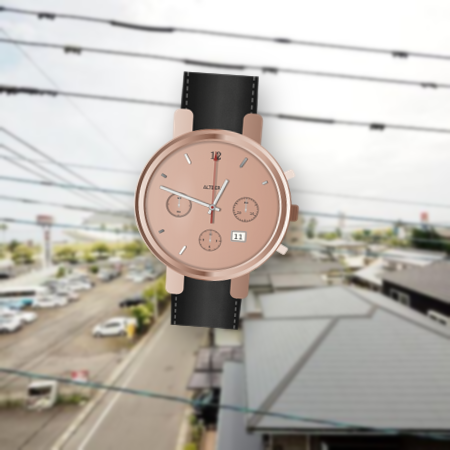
12:48
